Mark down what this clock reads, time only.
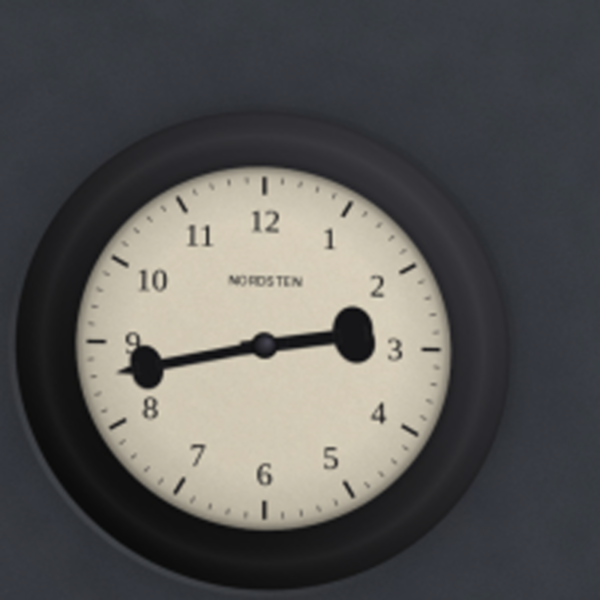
2:43
